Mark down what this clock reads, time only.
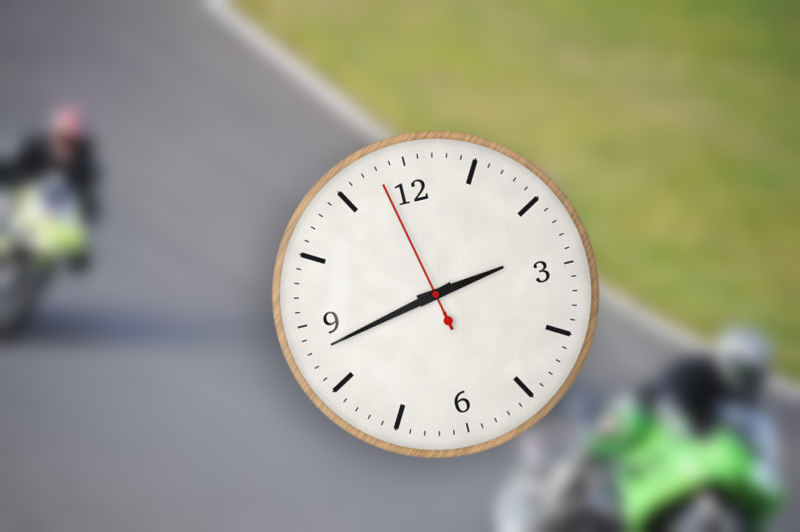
2:42:58
